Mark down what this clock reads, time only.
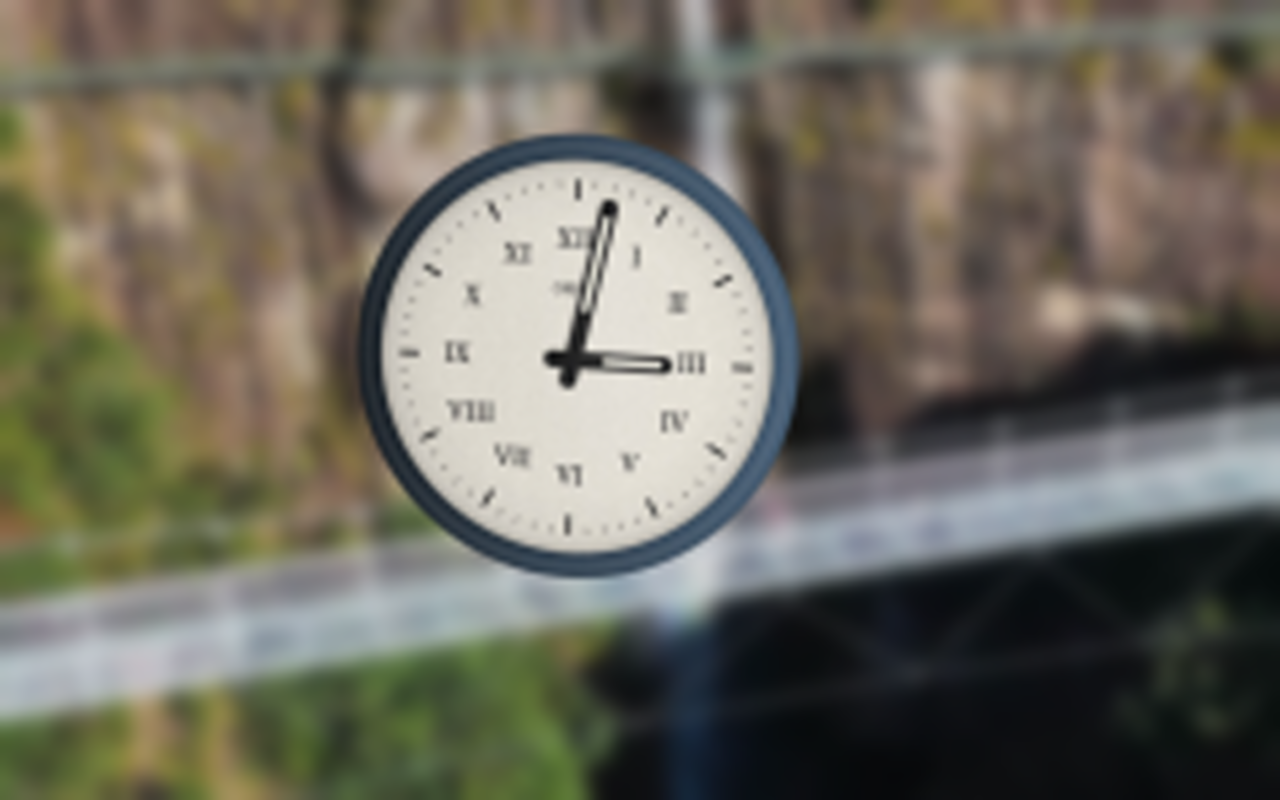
3:02
